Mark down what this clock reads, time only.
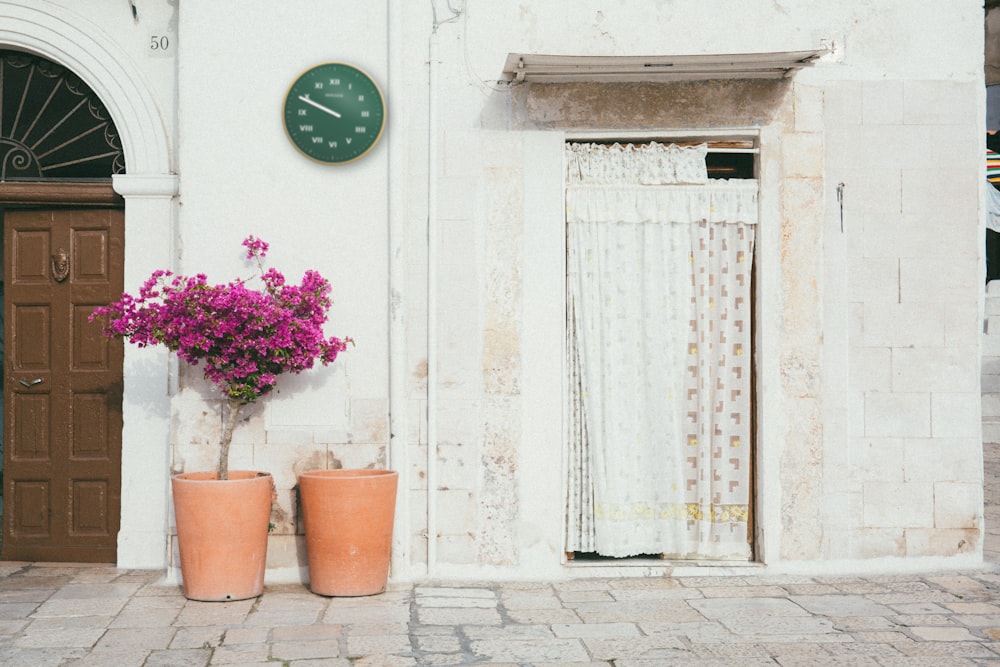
9:49
